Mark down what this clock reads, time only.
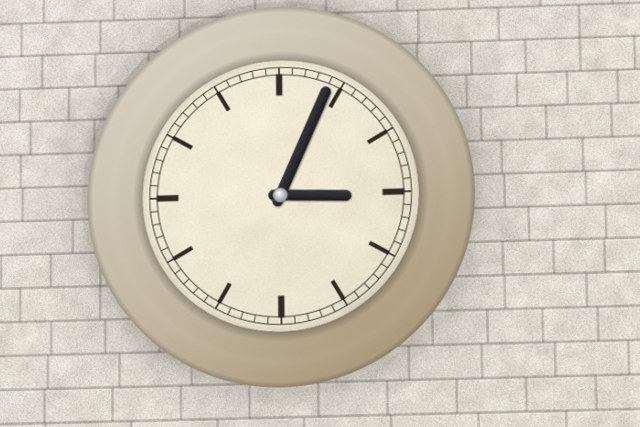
3:04
